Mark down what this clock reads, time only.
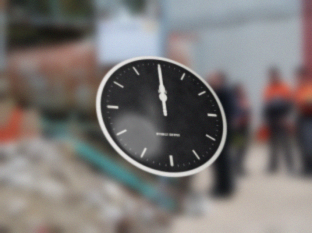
12:00
